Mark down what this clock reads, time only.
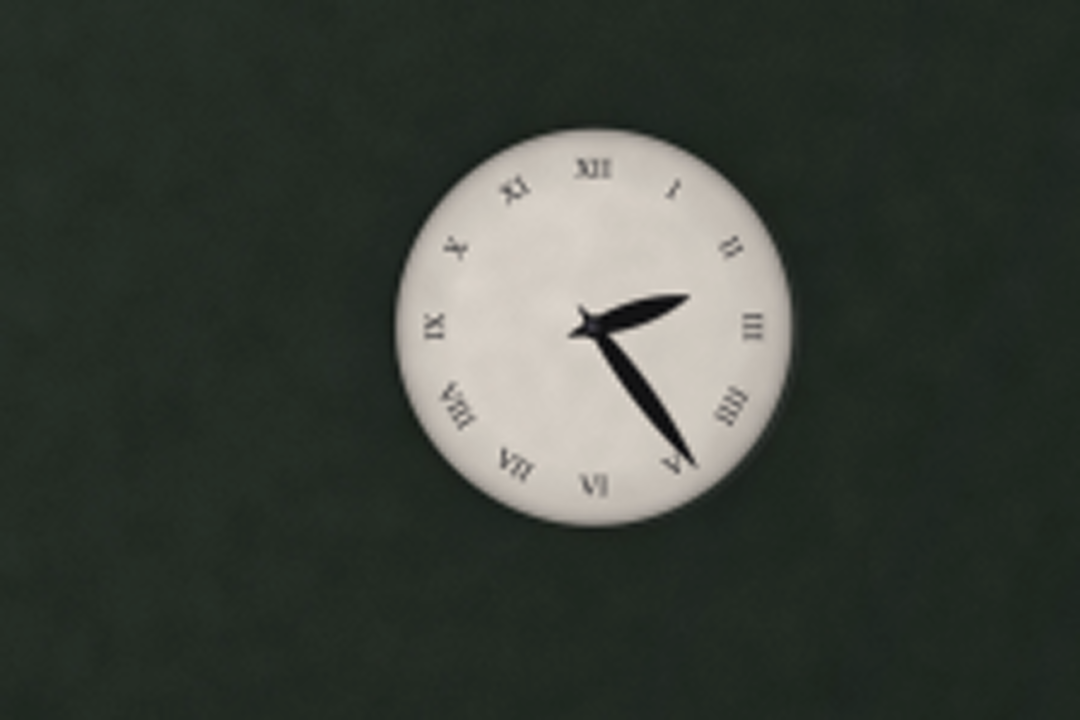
2:24
